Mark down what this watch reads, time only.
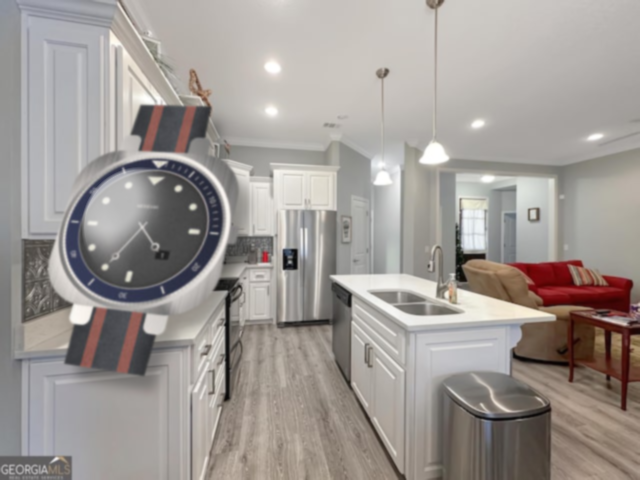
4:35
